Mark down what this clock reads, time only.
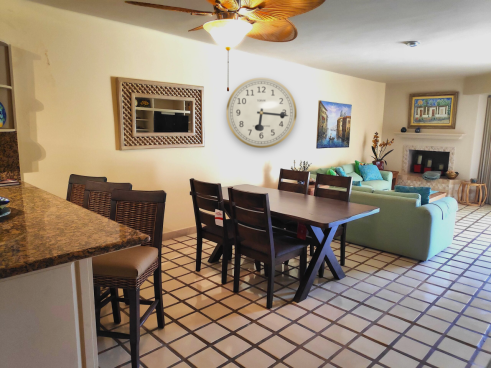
6:16
